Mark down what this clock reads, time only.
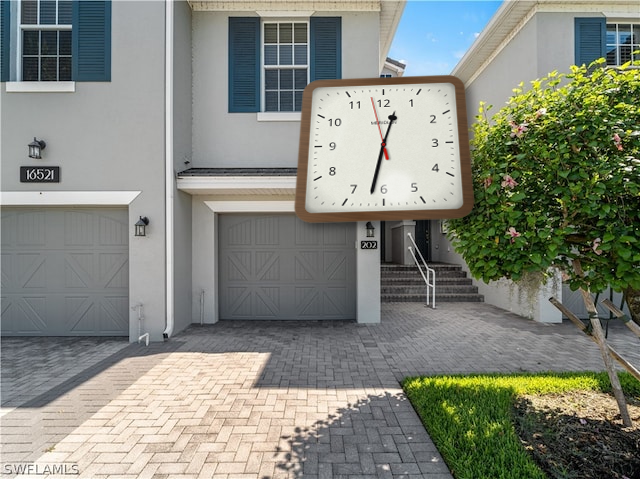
12:31:58
